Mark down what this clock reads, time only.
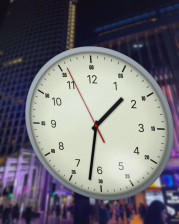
1:31:56
